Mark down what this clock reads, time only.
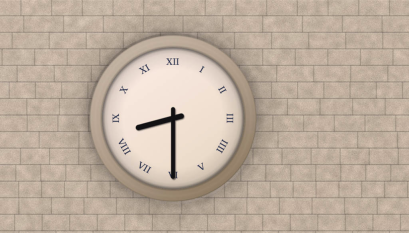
8:30
